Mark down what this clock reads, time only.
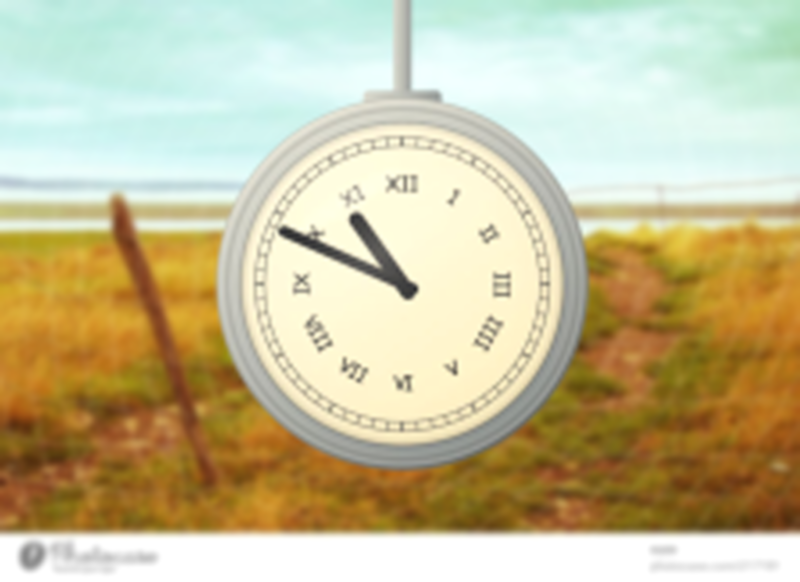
10:49
